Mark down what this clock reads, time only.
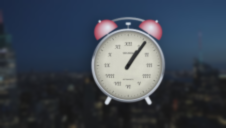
1:06
